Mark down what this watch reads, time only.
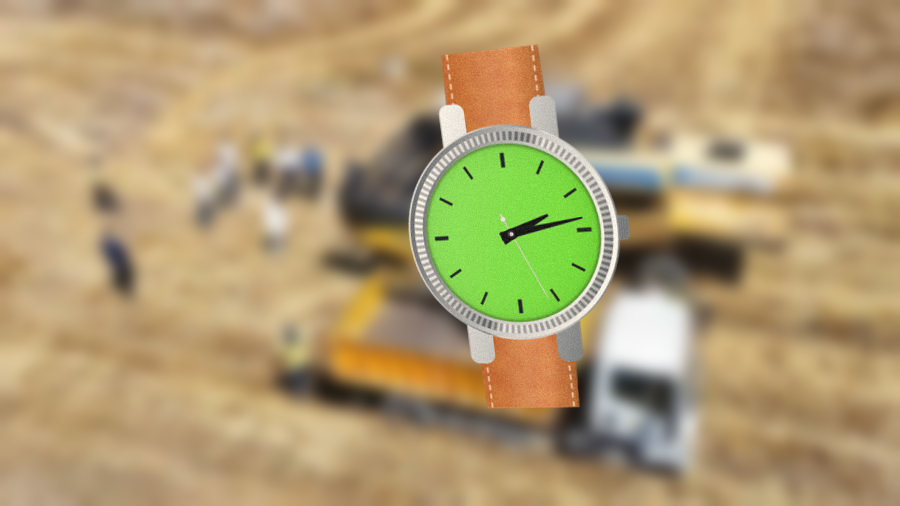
2:13:26
